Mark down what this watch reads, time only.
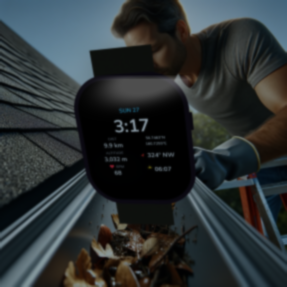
3:17
